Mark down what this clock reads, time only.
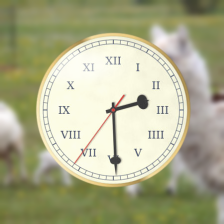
2:29:36
